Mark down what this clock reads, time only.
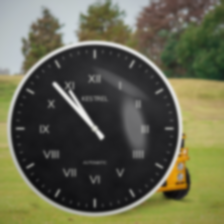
10:53
